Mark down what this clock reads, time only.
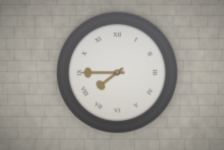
7:45
